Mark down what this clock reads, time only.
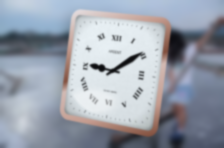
9:09
